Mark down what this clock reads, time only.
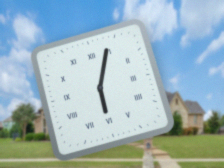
6:04
